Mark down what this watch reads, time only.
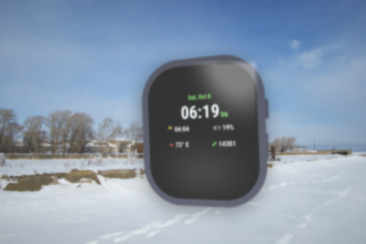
6:19
